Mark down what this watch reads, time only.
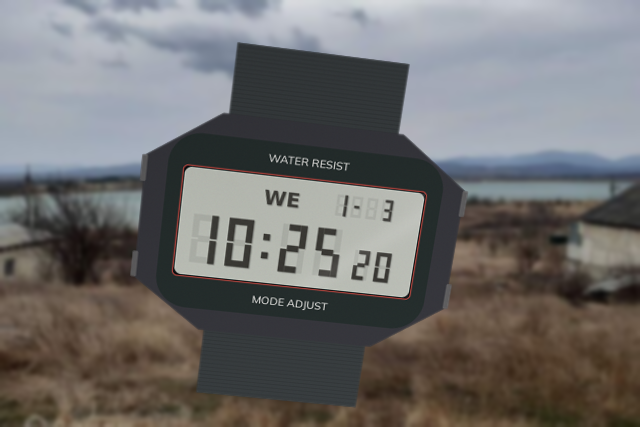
10:25:20
